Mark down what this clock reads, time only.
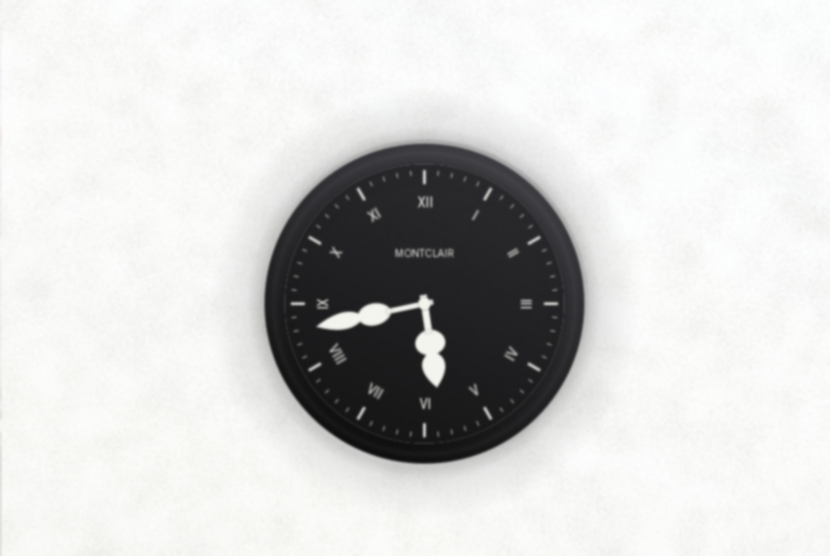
5:43
